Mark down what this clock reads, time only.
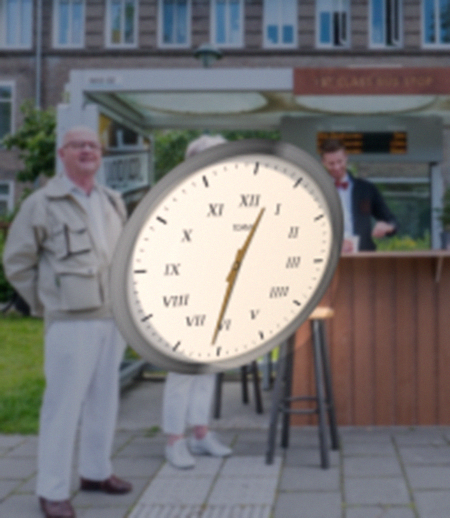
12:31
